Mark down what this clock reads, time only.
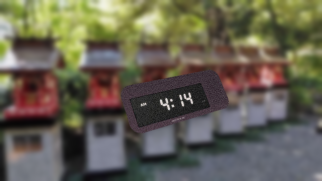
4:14
